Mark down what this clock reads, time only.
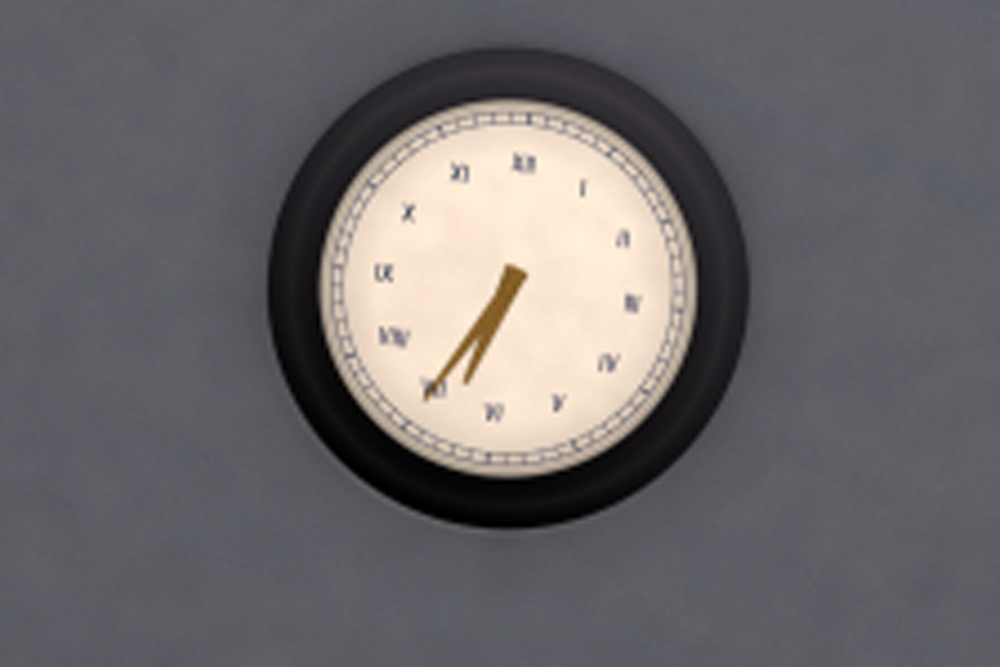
6:35
